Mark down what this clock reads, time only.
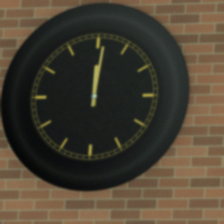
12:01
